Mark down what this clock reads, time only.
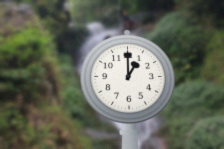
1:00
